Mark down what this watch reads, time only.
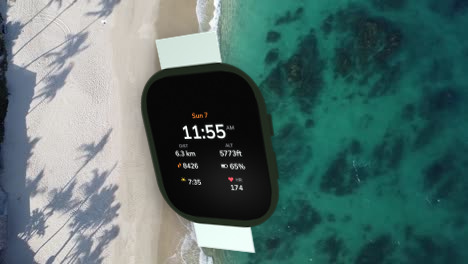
11:55
